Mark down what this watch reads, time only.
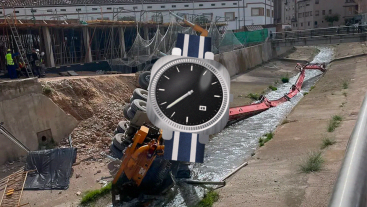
7:38
